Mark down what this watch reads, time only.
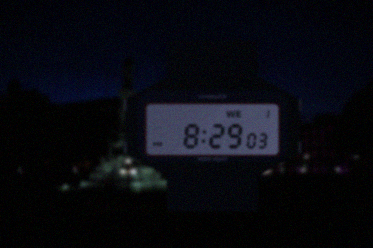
8:29:03
